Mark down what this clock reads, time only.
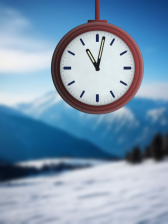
11:02
